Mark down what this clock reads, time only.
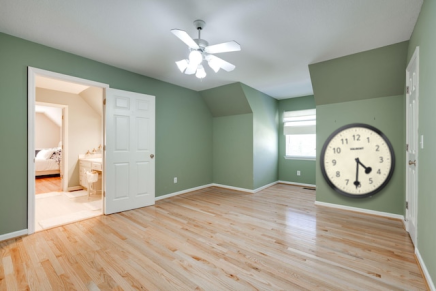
4:31
